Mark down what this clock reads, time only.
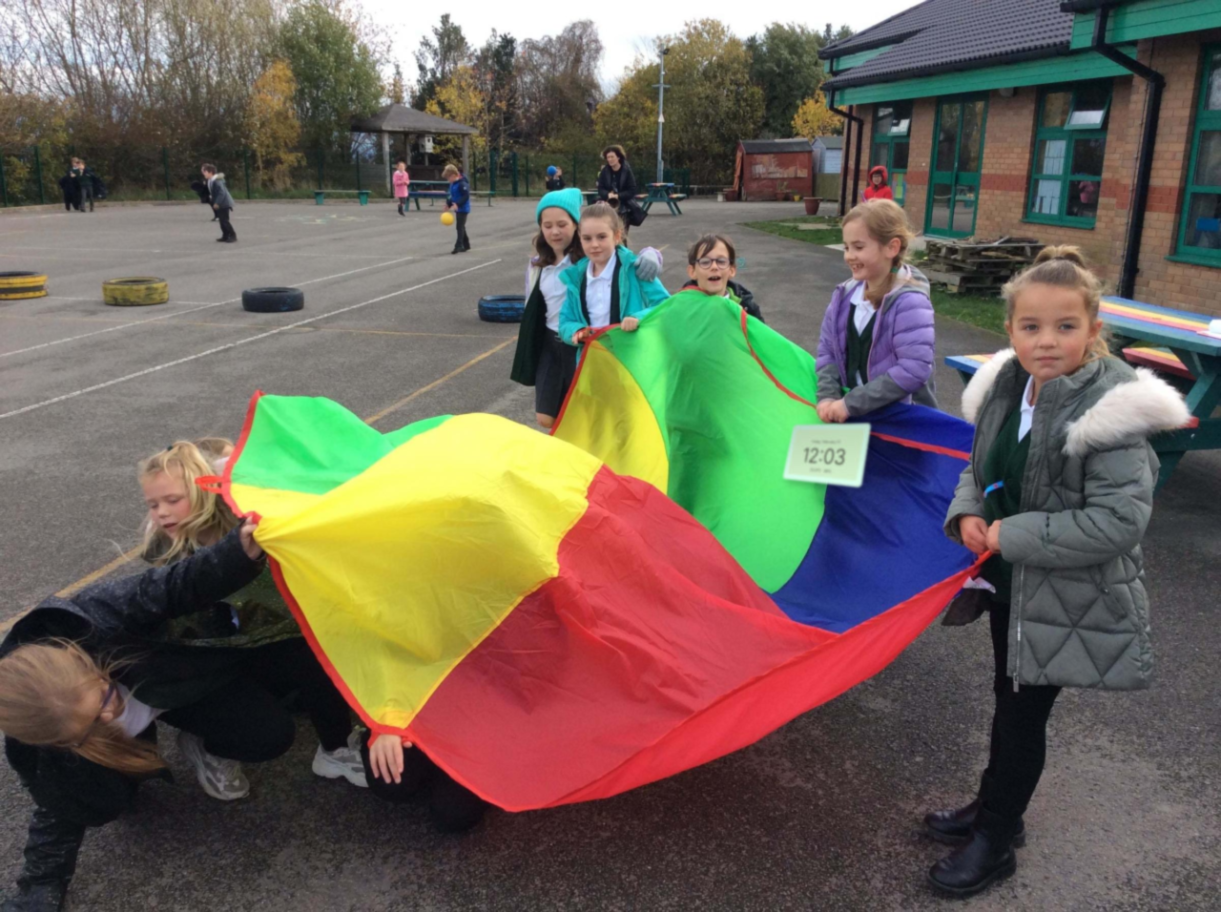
12:03
